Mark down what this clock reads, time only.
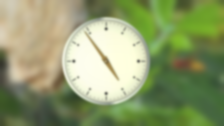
4:54
